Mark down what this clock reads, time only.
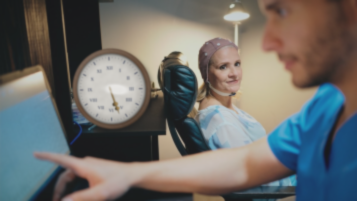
5:27
